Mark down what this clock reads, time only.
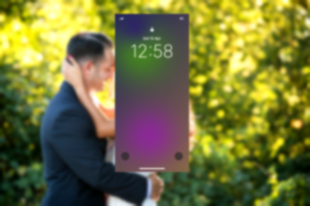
12:58
